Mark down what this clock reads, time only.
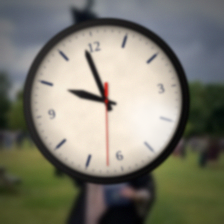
9:58:32
